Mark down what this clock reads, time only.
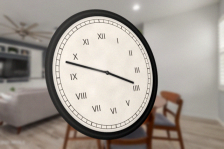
3:48
